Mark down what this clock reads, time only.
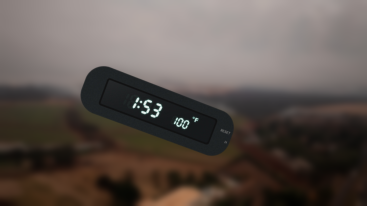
1:53
